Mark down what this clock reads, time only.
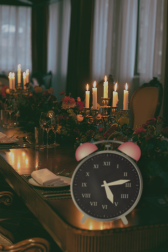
5:13
